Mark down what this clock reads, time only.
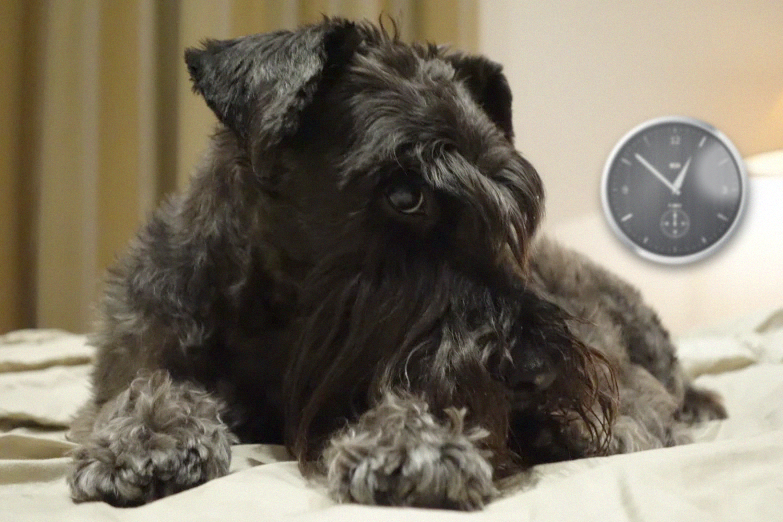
12:52
